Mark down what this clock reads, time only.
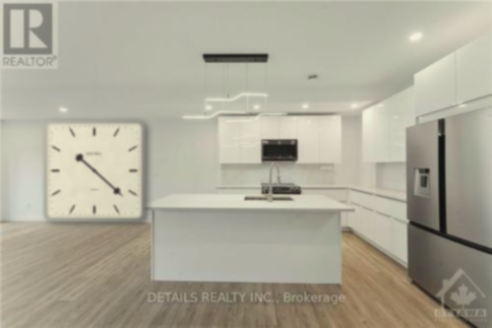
10:22
